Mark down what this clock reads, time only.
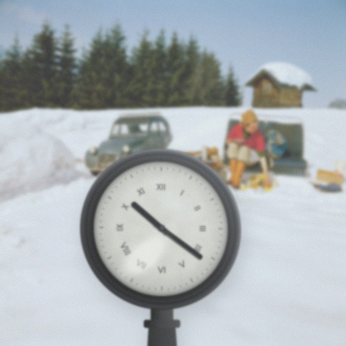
10:21
